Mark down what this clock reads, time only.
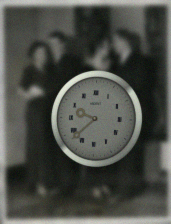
9:38
